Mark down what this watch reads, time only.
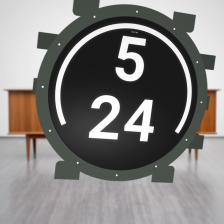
5:24
